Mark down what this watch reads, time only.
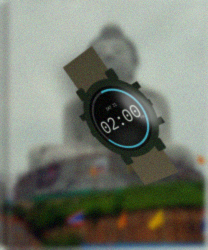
2:00
